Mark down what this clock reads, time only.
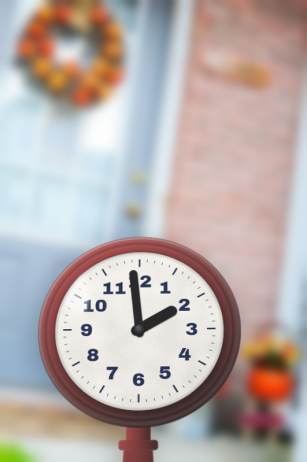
1:59
